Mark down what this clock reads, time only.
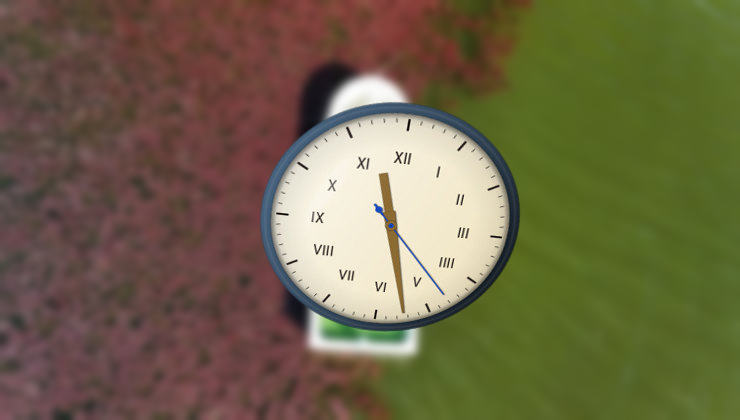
11:27:23
